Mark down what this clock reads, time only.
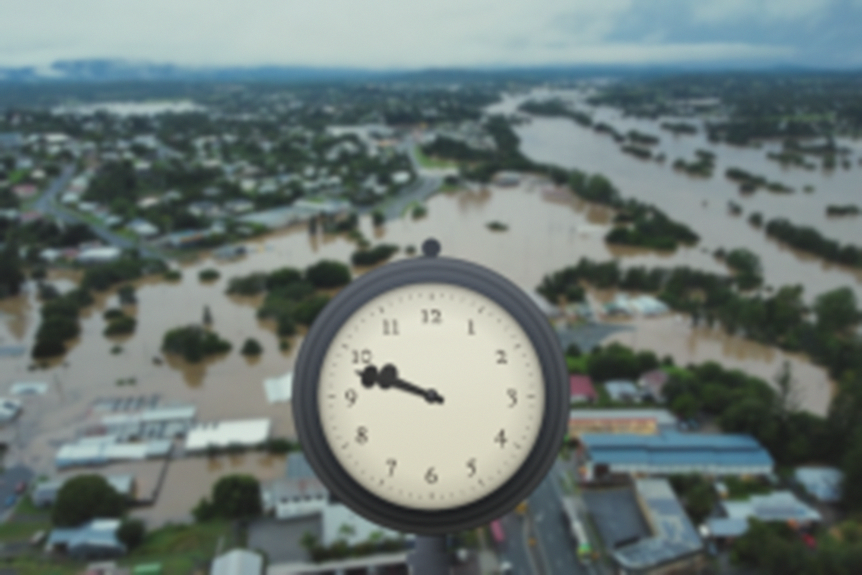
9:48
